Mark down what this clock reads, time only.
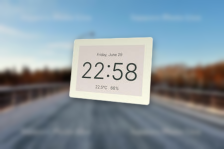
22:58
